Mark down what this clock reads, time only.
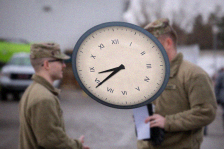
8:39
